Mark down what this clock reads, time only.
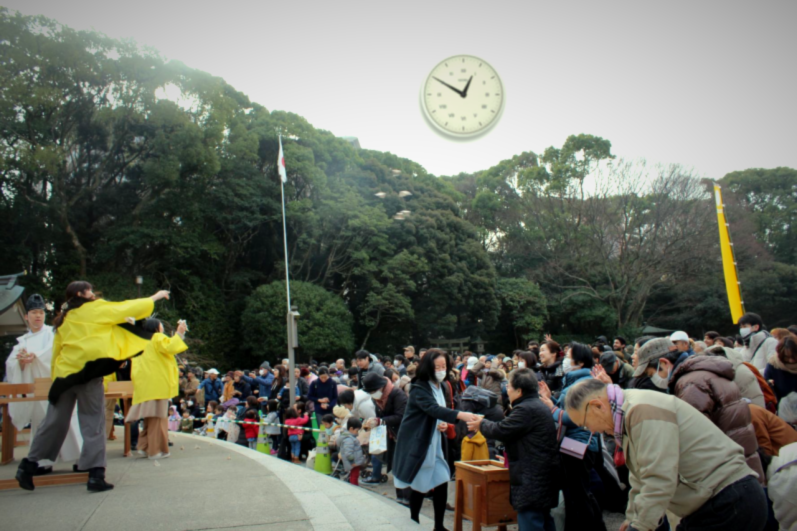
12:50
